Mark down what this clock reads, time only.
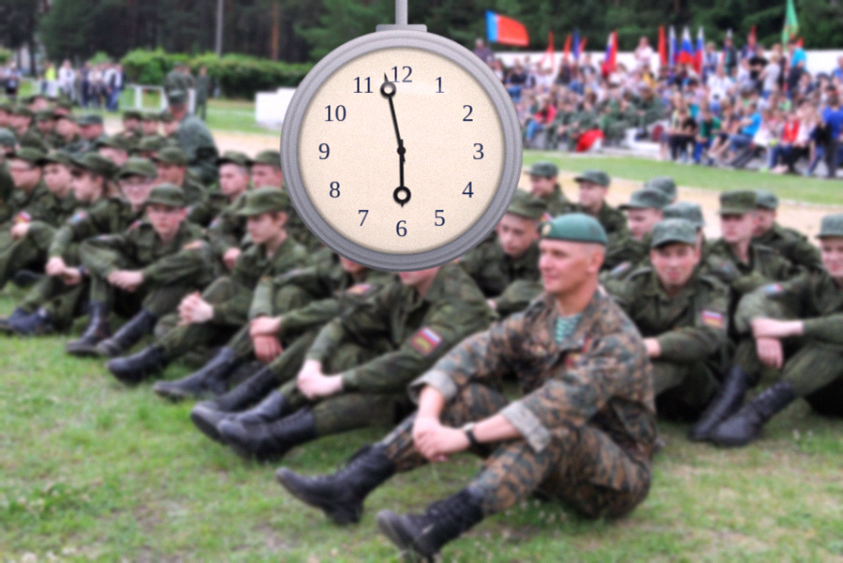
5:58
